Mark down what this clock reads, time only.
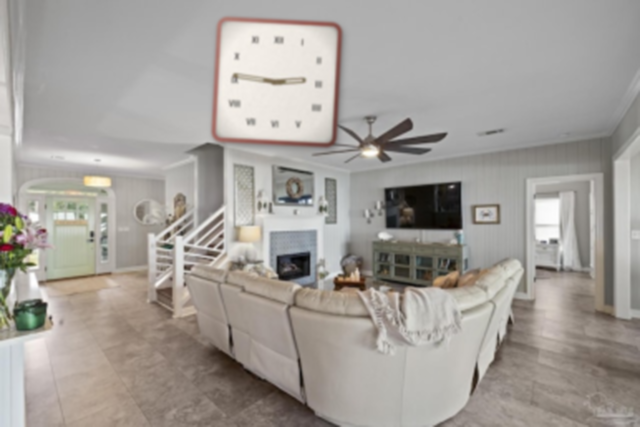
2:46
